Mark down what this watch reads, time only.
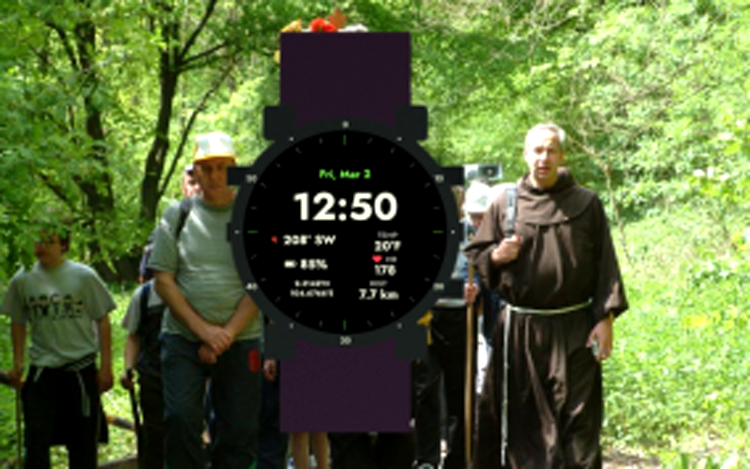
12:50
